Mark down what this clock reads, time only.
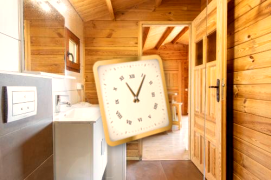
11:06
